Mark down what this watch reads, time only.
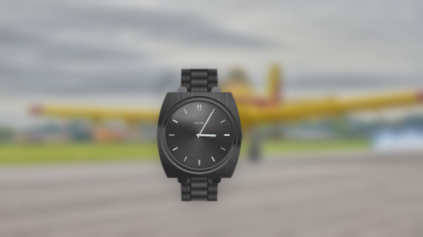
3:05
